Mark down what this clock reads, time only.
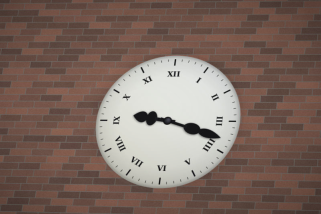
9:18
